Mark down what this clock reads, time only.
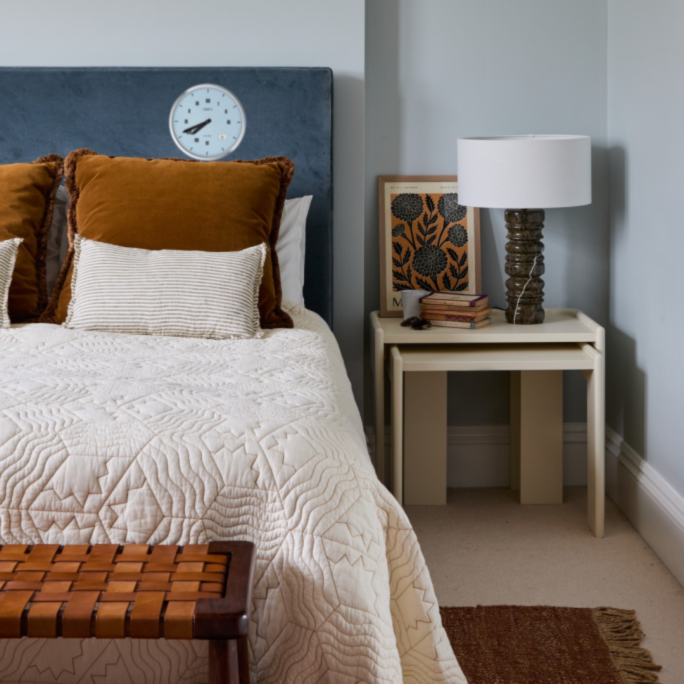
7:41
